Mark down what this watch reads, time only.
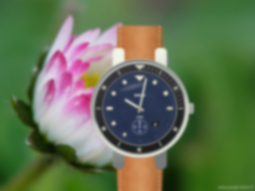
10:02
